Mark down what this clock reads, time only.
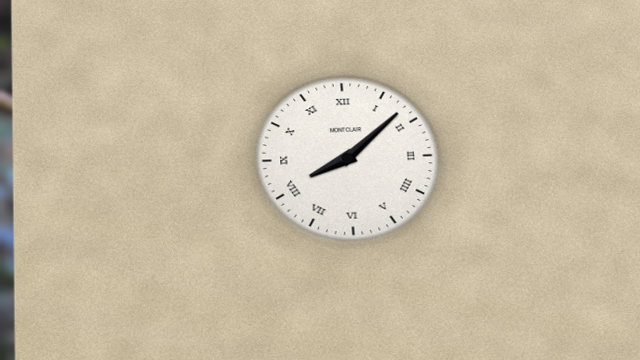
8:08
